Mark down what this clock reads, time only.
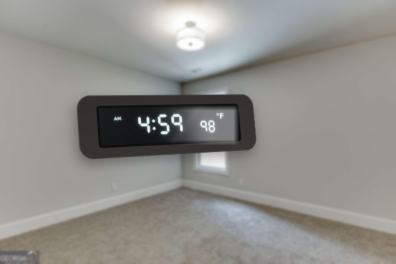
4:59
